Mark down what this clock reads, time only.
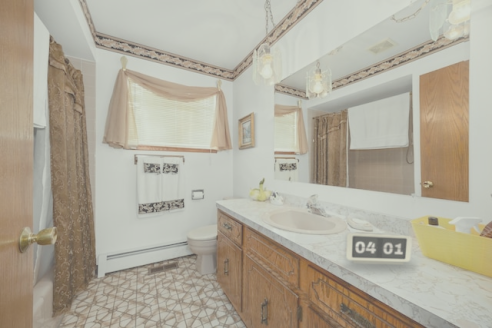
4:01
